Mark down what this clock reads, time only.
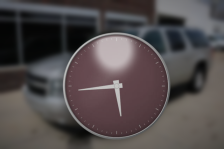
5:44
